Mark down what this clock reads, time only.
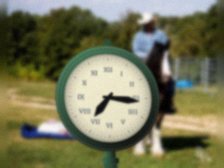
7:16
